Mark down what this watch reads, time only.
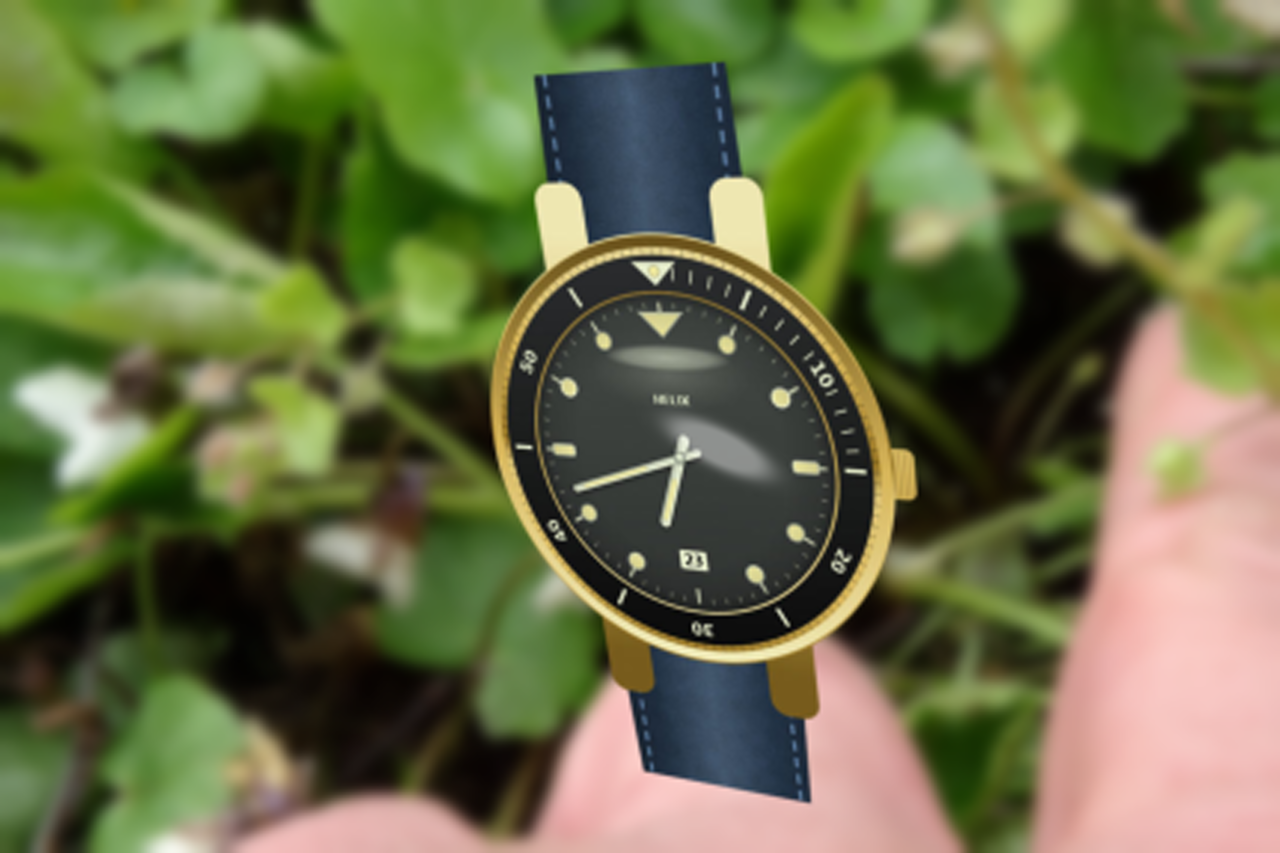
6:42
